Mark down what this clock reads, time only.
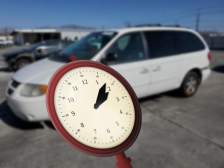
2:08
